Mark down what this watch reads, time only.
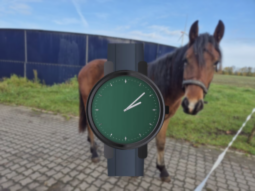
2:08
